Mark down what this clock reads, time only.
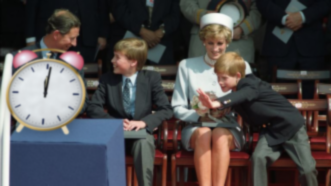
12:01
